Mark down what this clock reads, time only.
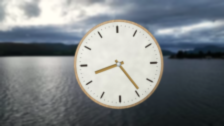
8:24
